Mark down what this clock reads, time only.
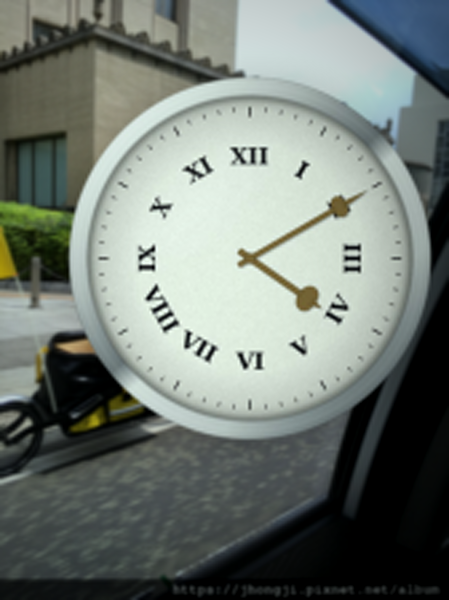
4:10
